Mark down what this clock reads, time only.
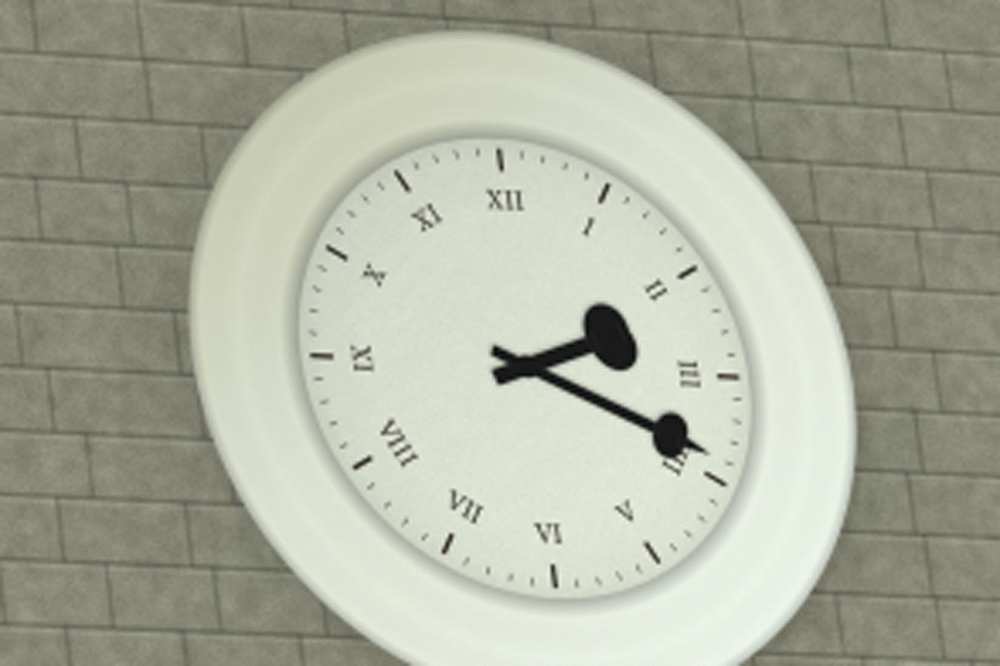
2:19
